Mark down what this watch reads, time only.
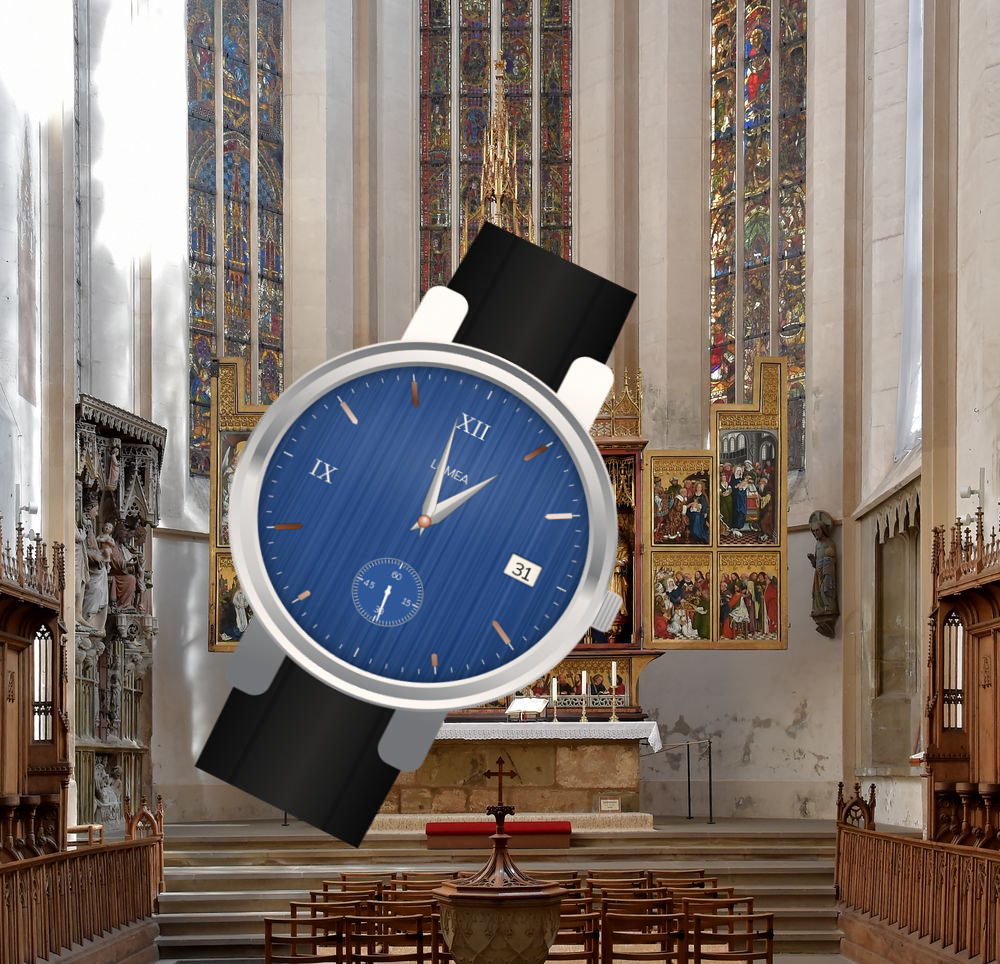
12:58:29
